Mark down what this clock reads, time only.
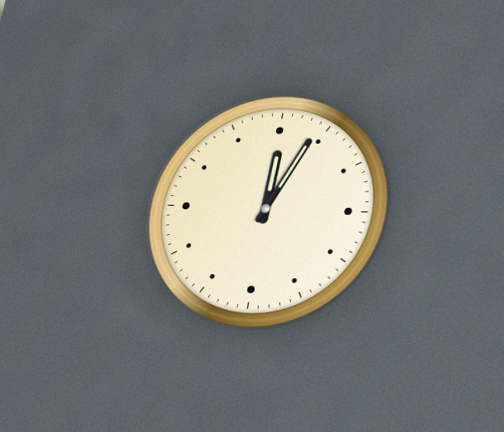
12:04
